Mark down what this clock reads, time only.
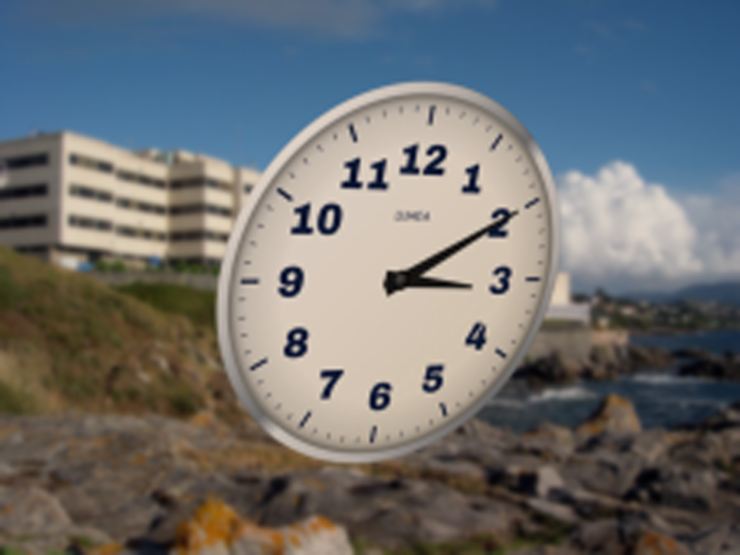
3:10
